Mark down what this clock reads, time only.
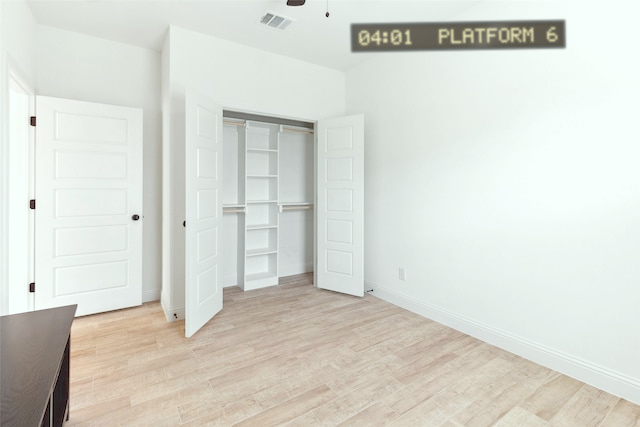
4:01
